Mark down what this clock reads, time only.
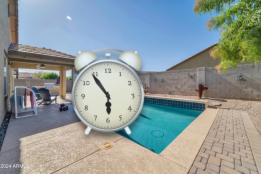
5:54
